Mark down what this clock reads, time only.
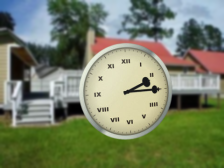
2:15
